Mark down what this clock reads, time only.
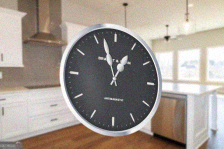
12:57
